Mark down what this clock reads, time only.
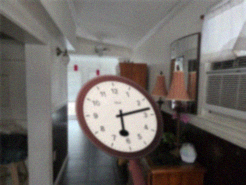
6:13
